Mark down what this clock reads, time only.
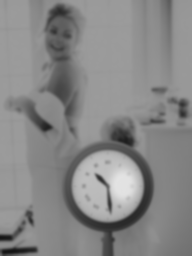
10:29
